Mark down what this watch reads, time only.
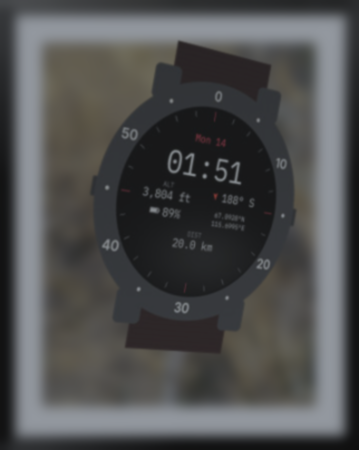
1:51
